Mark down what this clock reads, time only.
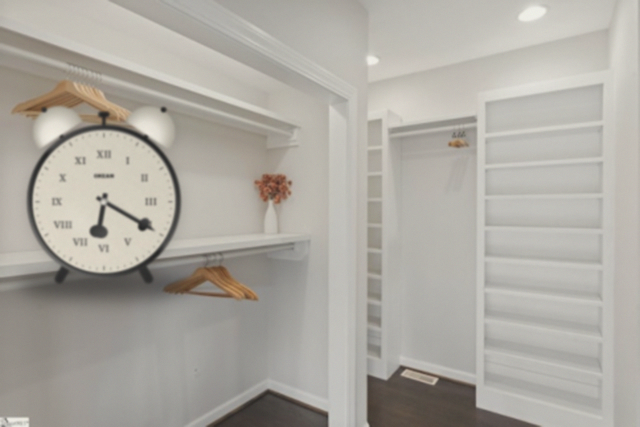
6:20
